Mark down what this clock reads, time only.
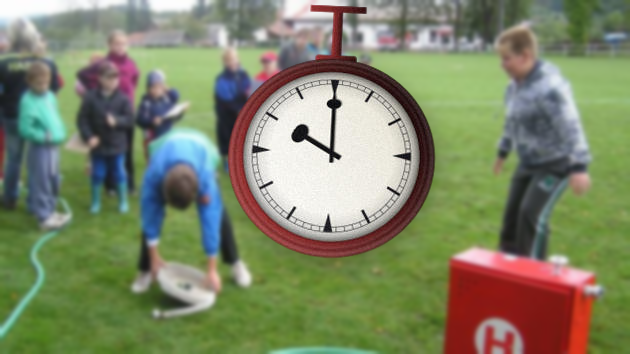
10:00
